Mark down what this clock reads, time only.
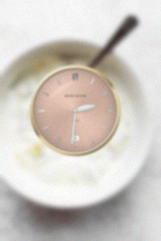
2:31
